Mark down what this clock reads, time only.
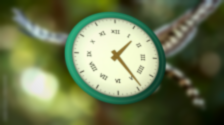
1:24
